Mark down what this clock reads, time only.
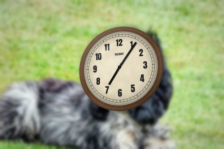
7:06
